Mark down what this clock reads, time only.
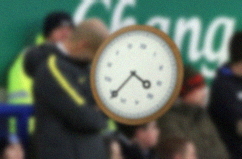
3:34
